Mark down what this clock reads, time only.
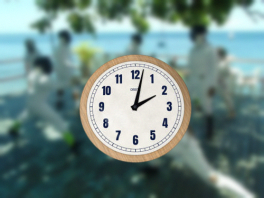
2:02
